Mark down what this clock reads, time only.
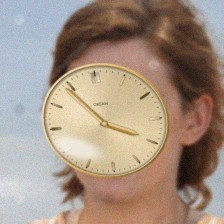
3:54
